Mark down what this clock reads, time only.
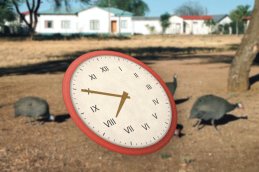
7:50
